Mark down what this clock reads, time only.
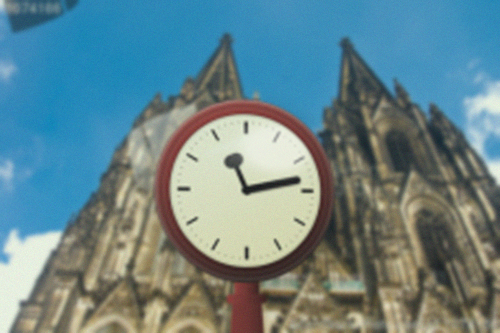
11:13
